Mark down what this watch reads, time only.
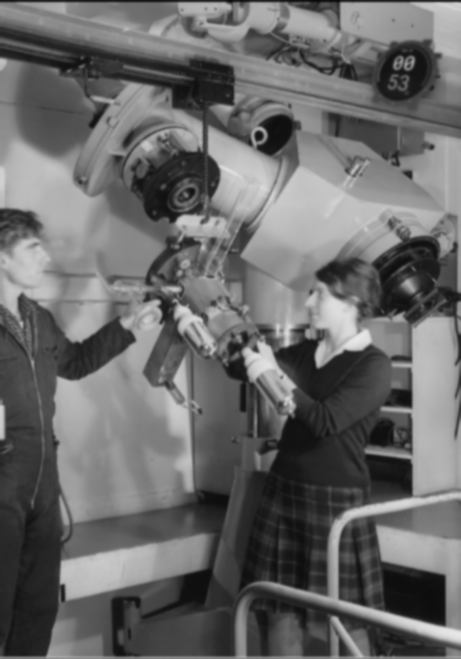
0:53
